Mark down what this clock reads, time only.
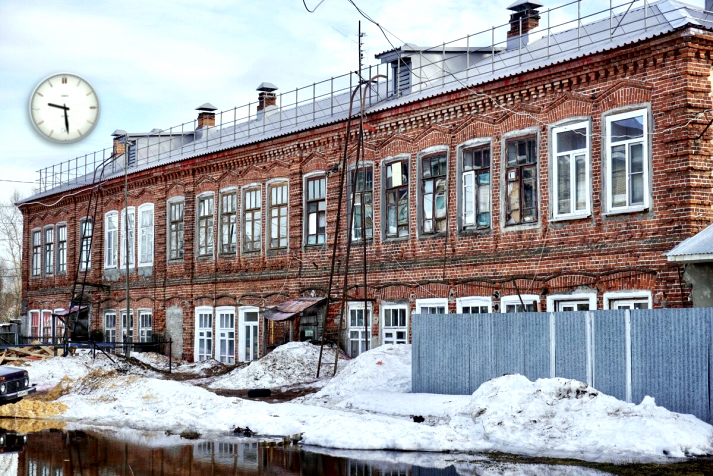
9:29
